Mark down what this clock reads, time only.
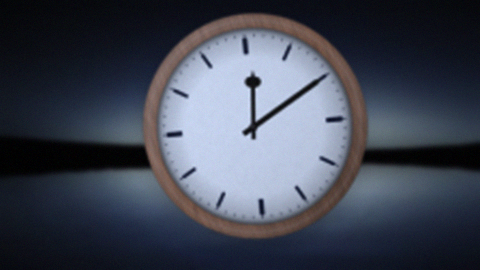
12:10
